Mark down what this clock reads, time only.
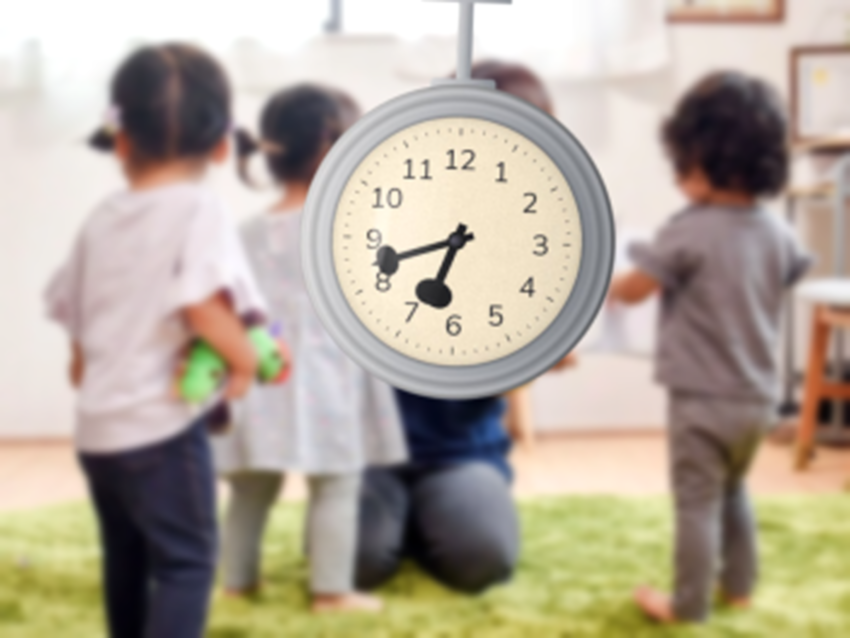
6:42
